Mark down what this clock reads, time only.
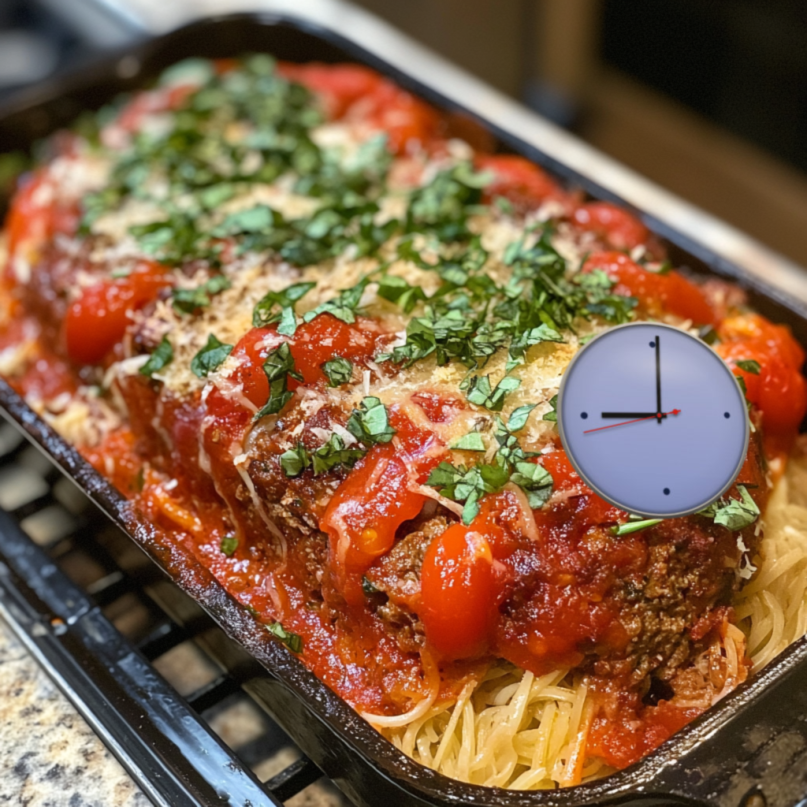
9:00:43
